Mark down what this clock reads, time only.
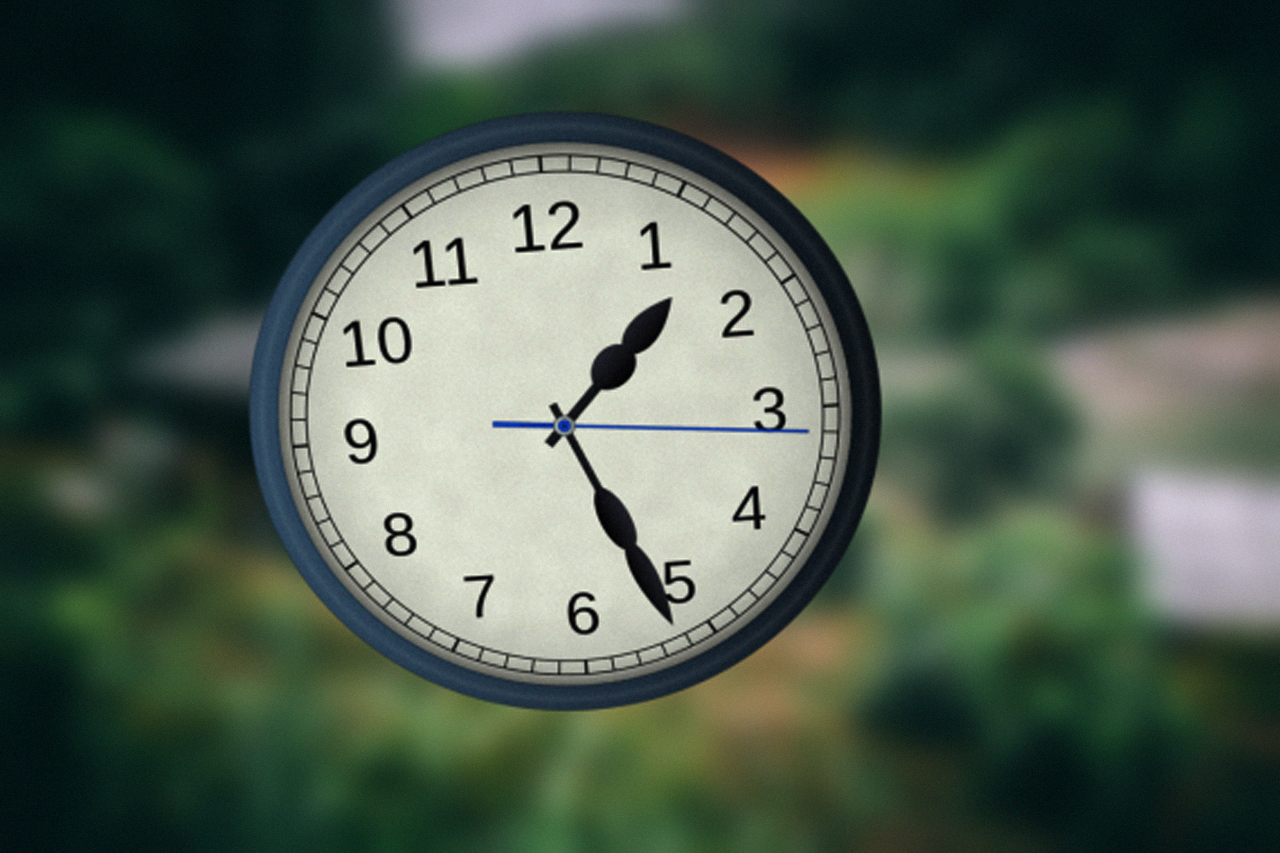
1:26:16
